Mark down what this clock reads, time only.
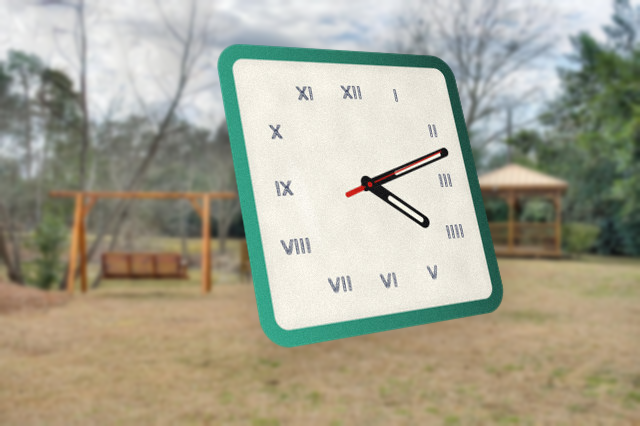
4:12:12
